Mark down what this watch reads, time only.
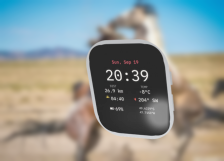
20:39
